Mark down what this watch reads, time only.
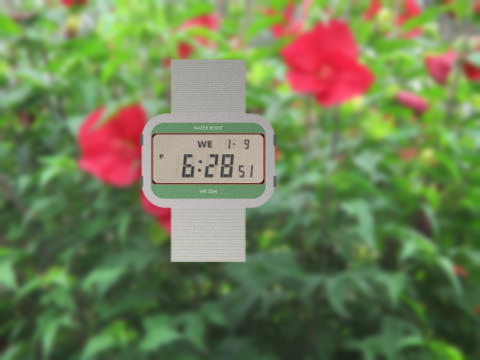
6:28:51
